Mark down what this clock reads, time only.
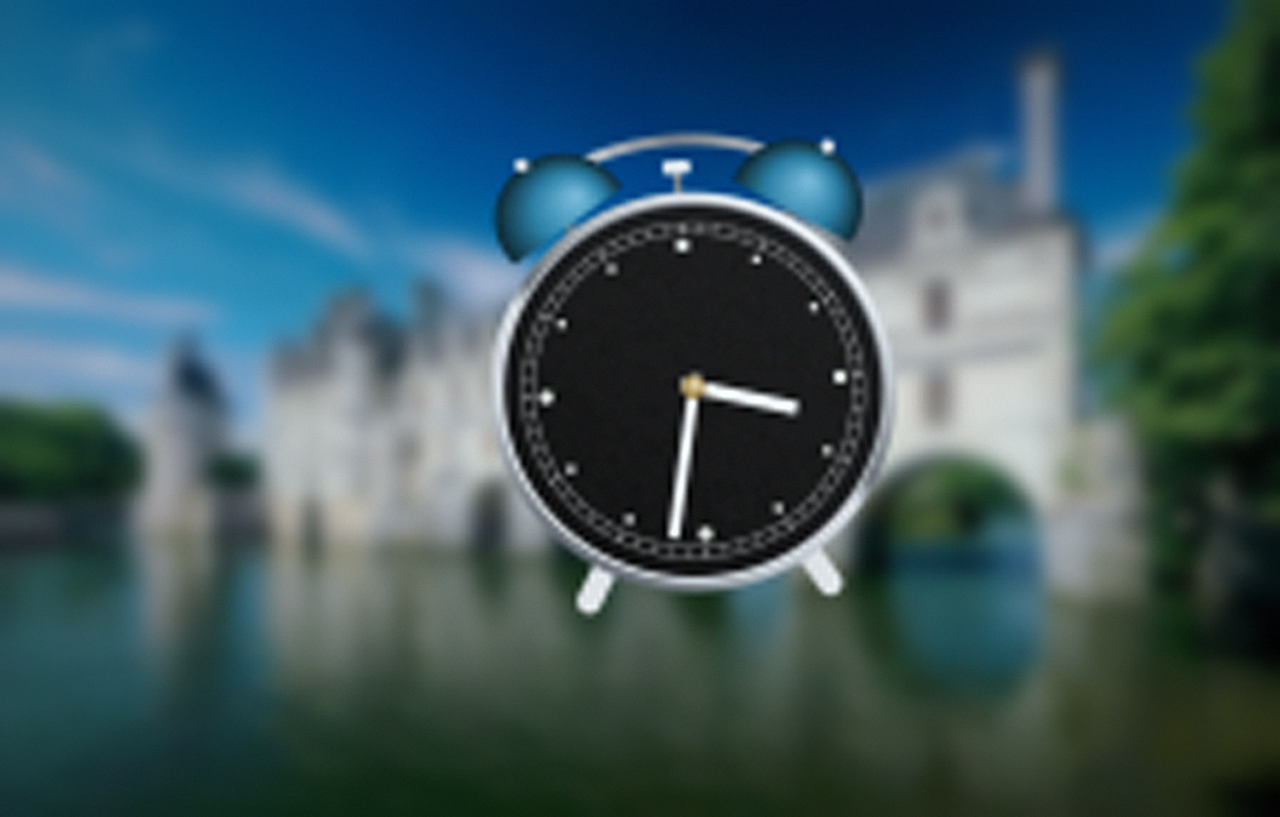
3:32
